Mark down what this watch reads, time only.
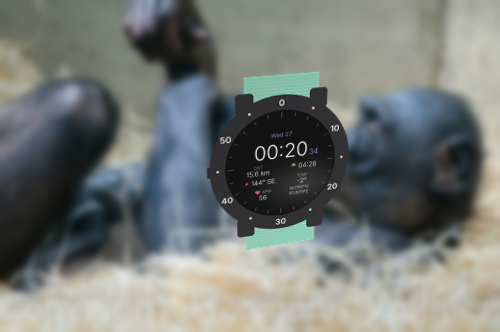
0:20:34
